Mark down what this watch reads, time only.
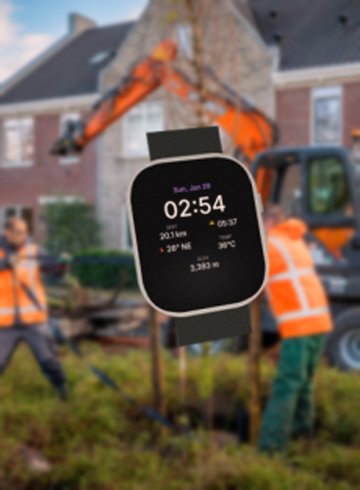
2:54
